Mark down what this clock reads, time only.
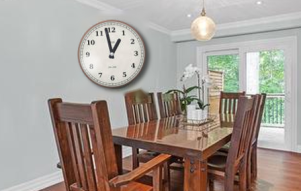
12:58
